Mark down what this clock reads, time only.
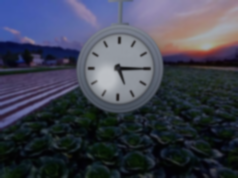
5:15
